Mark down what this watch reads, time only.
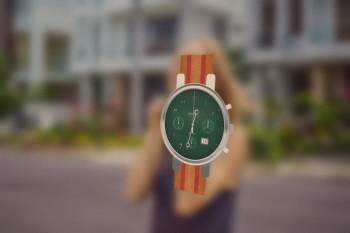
12:32
